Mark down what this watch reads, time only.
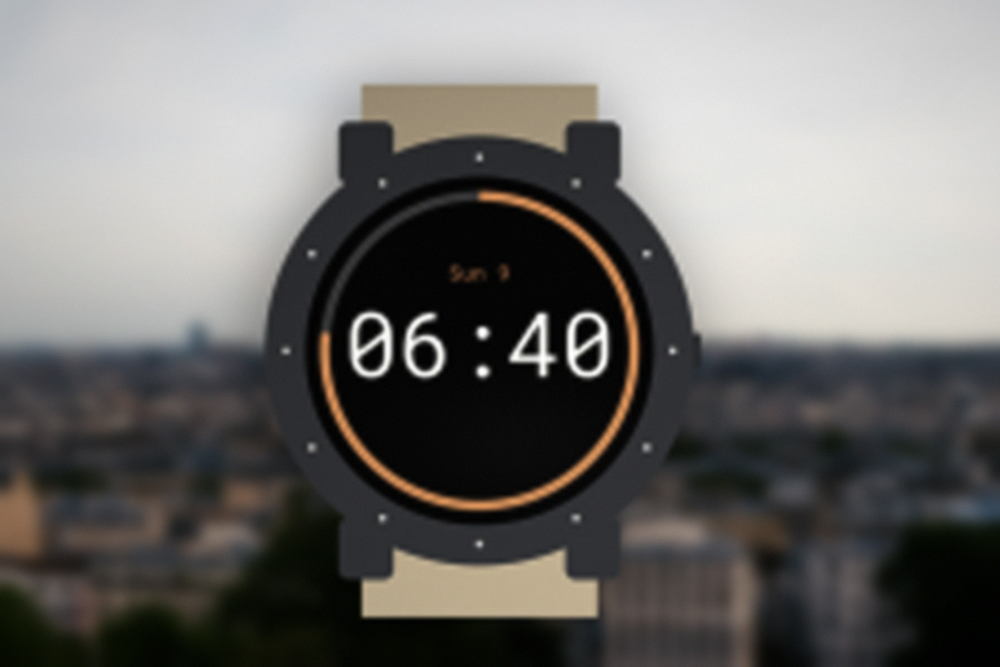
6:40
